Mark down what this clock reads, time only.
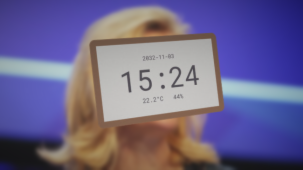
15:24
